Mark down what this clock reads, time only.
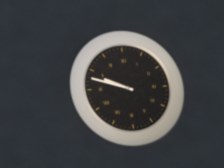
9:48
